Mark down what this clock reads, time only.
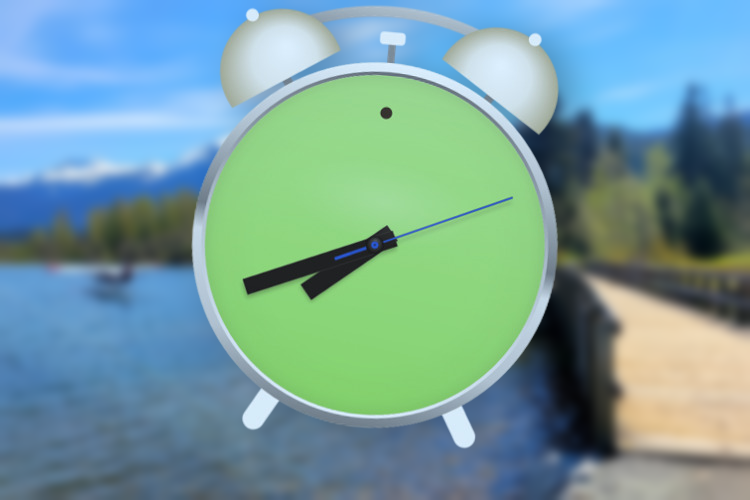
7:41:11
